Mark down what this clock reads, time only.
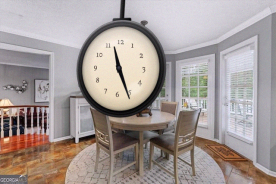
11:26
